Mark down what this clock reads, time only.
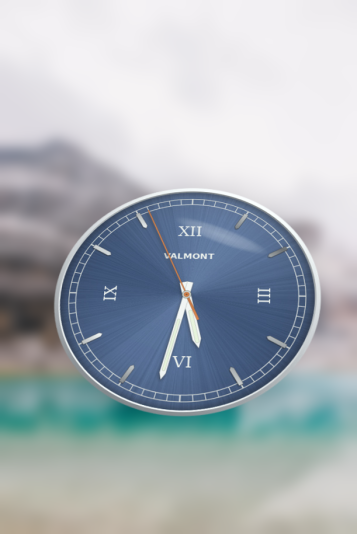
5:31:56
